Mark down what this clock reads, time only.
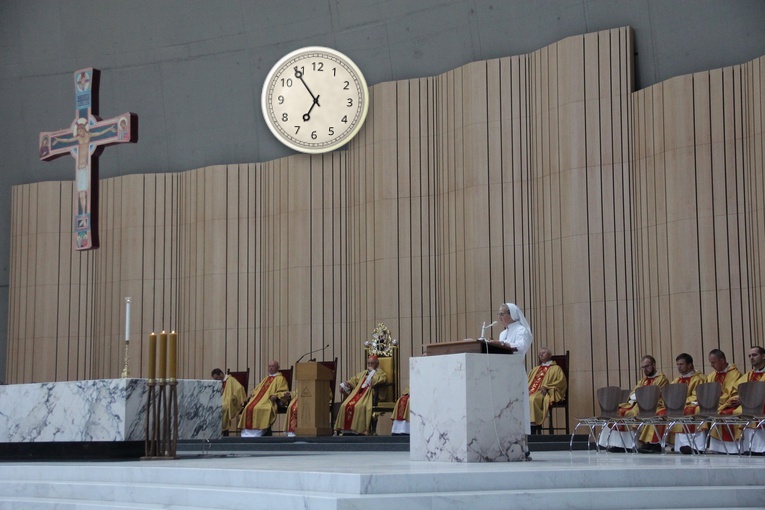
6:54
